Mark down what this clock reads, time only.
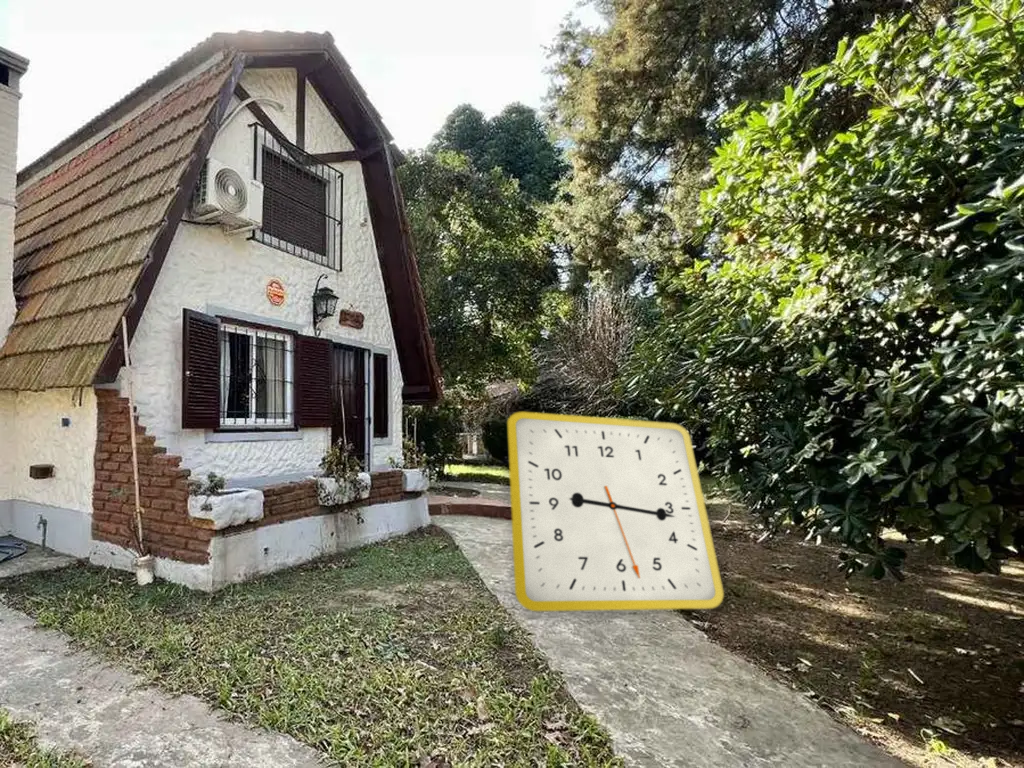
9:16:28
